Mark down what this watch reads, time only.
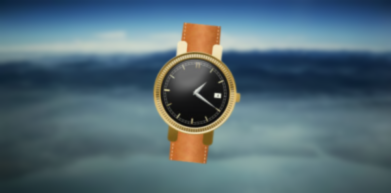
1:20
